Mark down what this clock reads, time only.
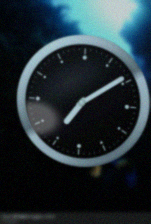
7:09
